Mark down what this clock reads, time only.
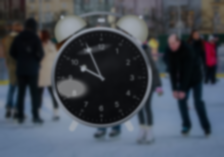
9:56
